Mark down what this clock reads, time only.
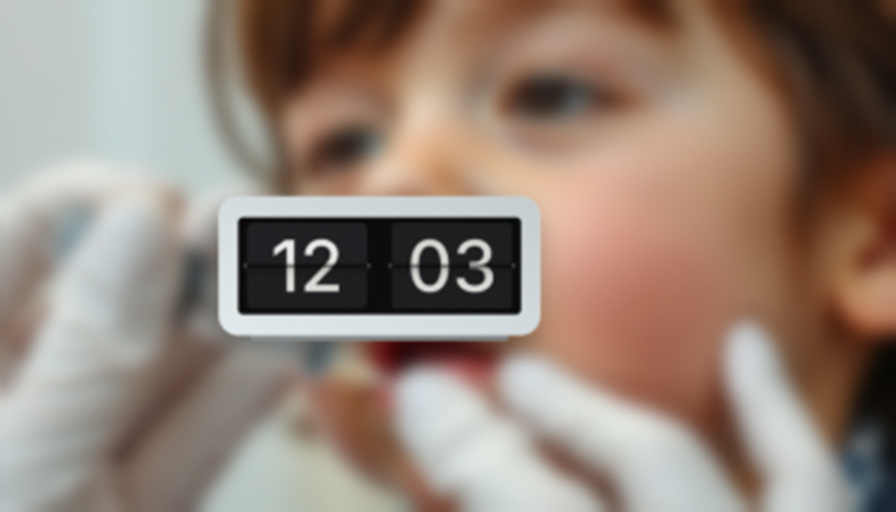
12:03
